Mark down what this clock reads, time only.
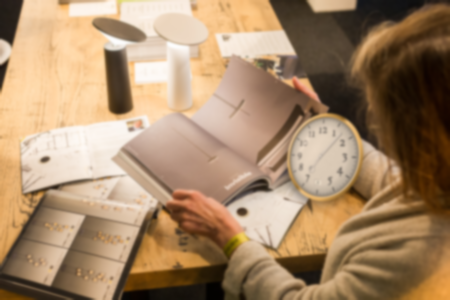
7:07
